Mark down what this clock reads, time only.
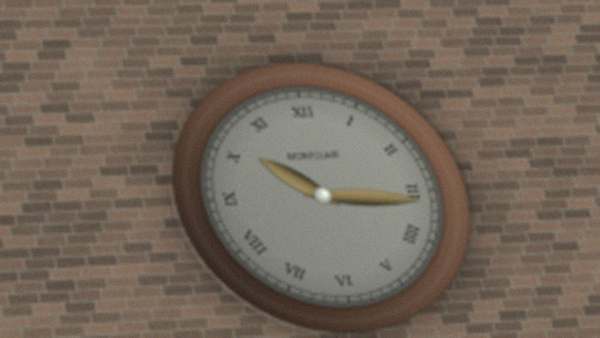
10:16
